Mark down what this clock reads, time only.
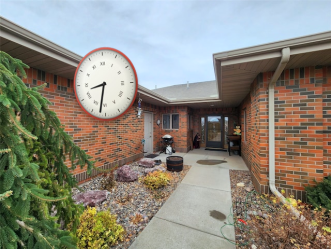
8:32
